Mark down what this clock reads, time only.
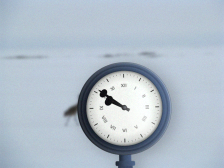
9:51
